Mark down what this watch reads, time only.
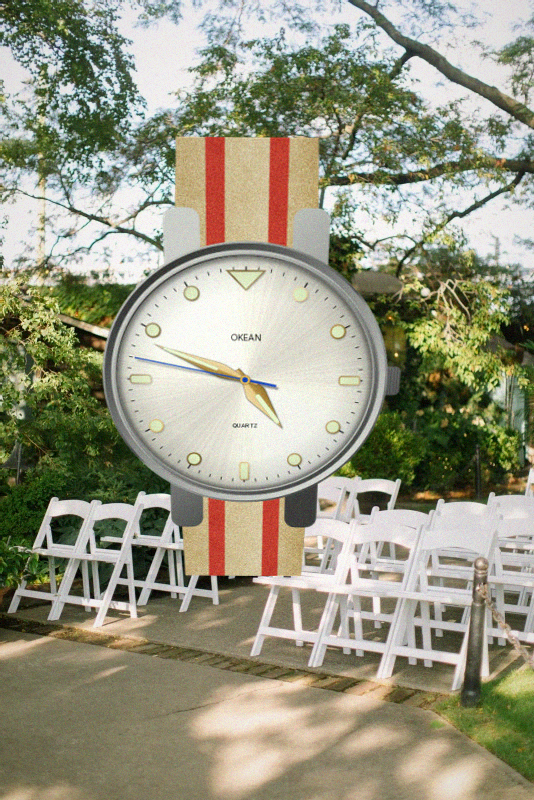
4:48:47
